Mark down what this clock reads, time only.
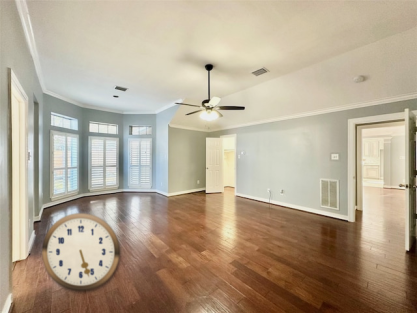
5:27
